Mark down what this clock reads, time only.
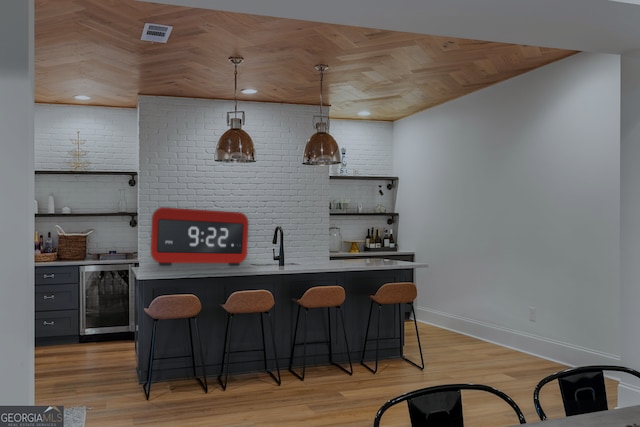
9:22
